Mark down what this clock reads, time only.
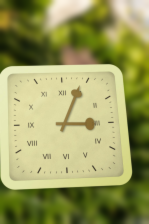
3:04
